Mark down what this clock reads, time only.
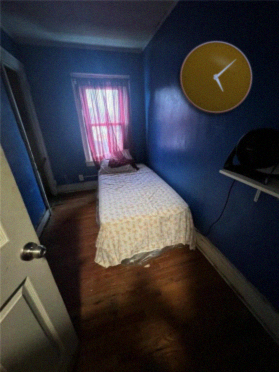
5:08
